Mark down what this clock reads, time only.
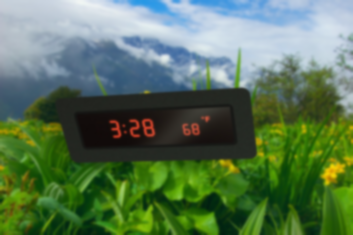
3:28
